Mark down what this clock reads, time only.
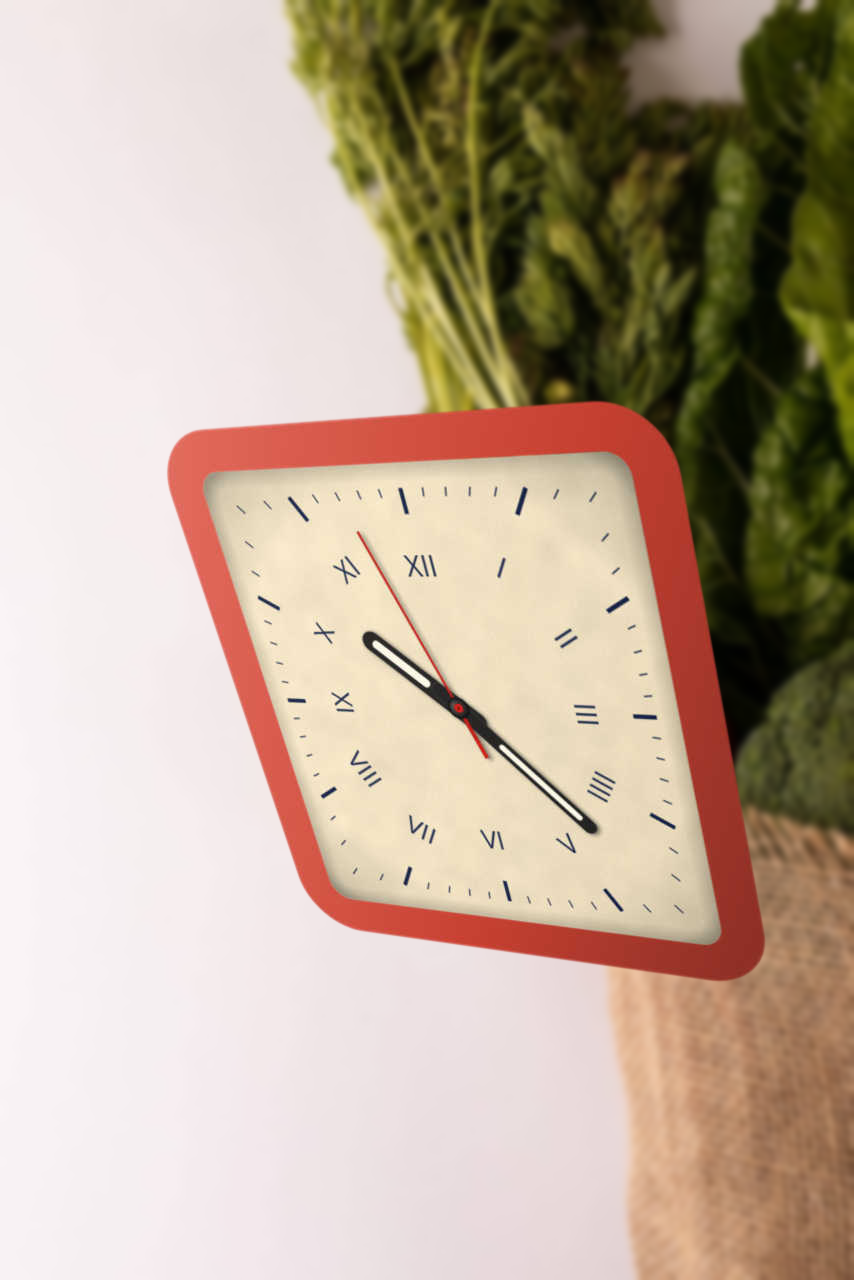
10:22:57
